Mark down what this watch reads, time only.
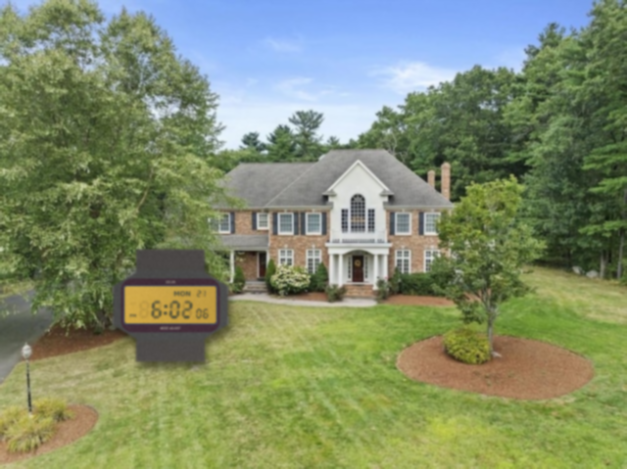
6:02
